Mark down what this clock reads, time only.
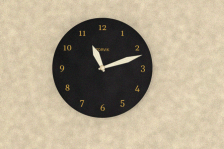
11:12
